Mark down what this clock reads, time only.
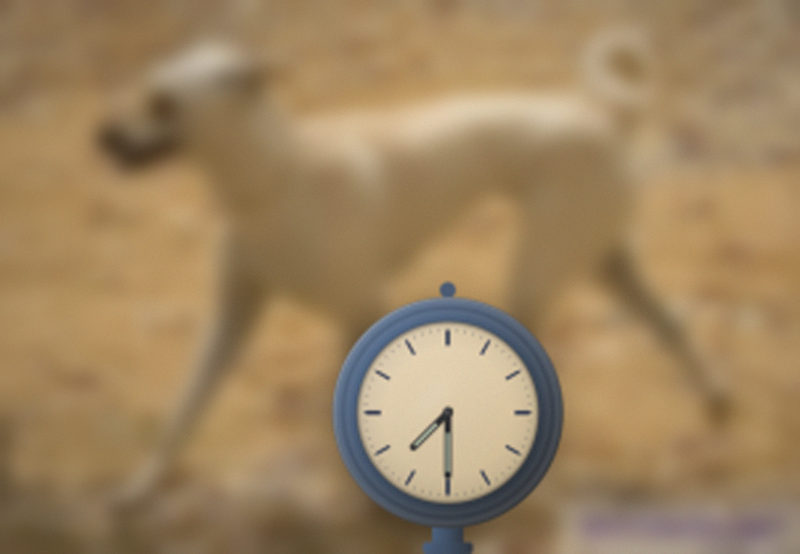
7:30
